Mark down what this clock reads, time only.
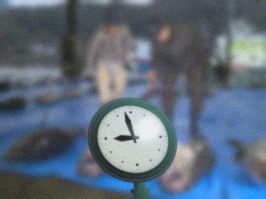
8:58
